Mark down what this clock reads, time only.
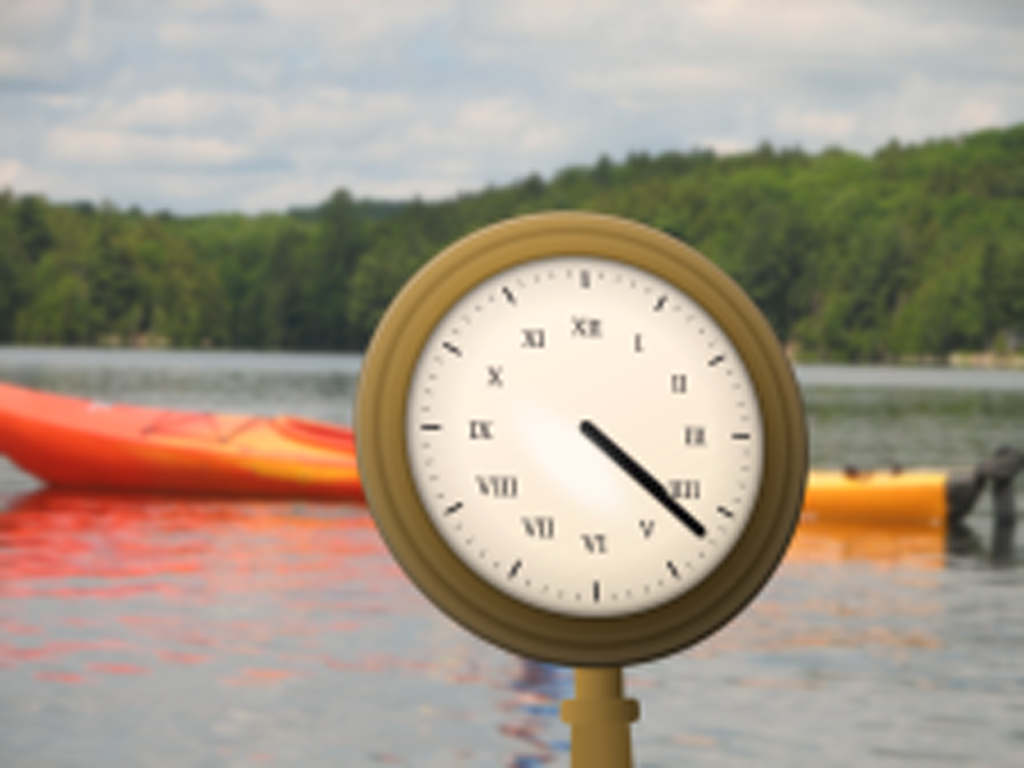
4:22
